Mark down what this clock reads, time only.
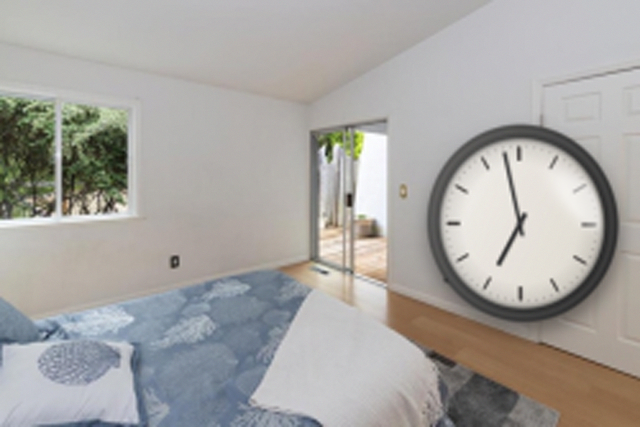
6:58
